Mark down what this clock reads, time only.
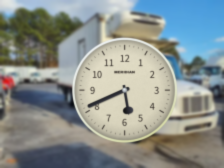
5:41
